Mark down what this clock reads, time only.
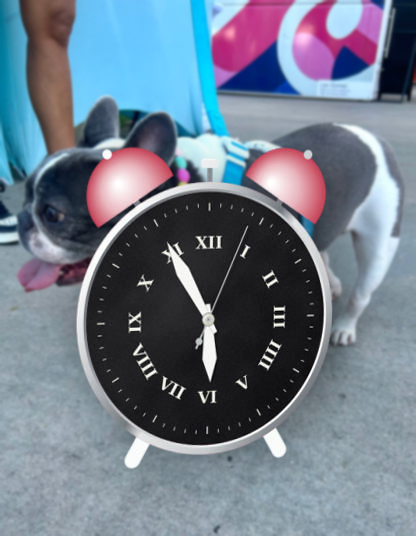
5:55:04
